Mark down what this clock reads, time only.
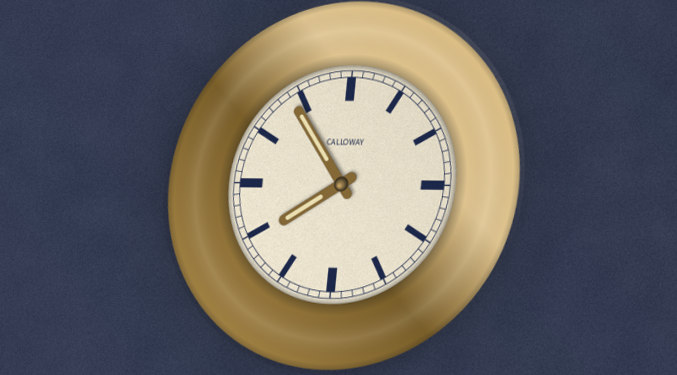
7:54
